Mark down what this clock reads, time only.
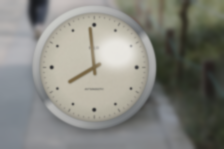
7:59
